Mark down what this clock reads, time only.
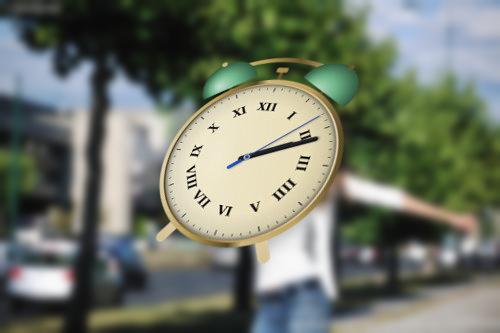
2:11:08
